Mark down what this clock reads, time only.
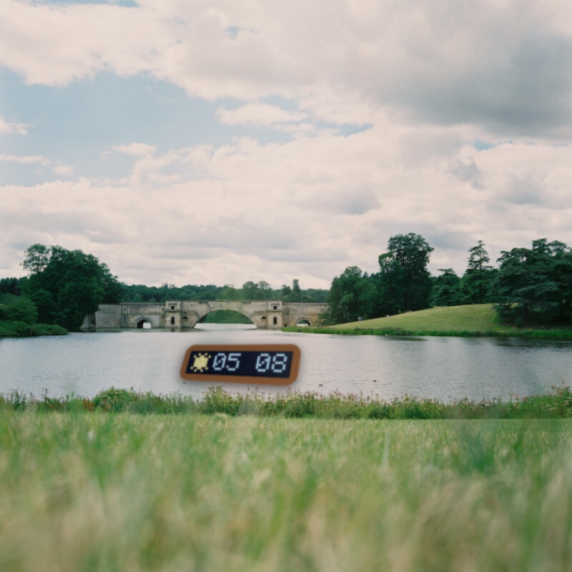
5:08
